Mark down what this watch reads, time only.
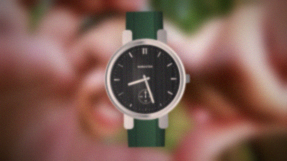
8:27
